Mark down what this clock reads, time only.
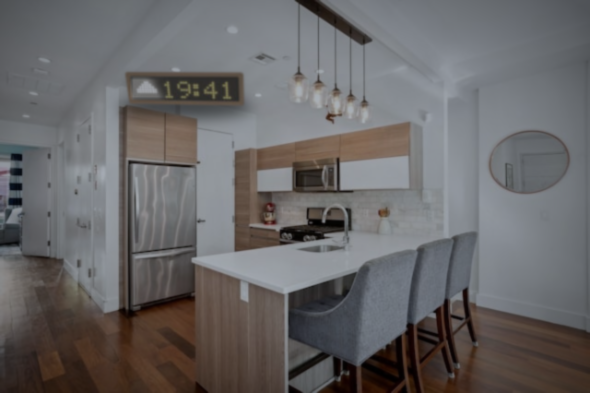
19:41
